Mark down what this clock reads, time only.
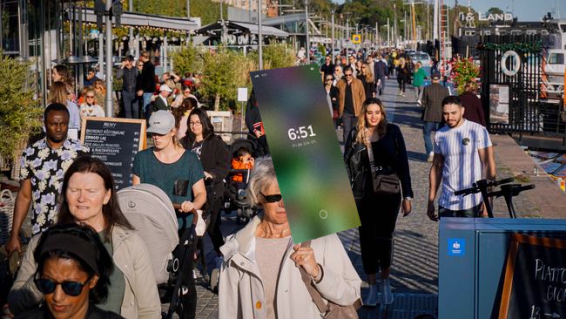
6:51
